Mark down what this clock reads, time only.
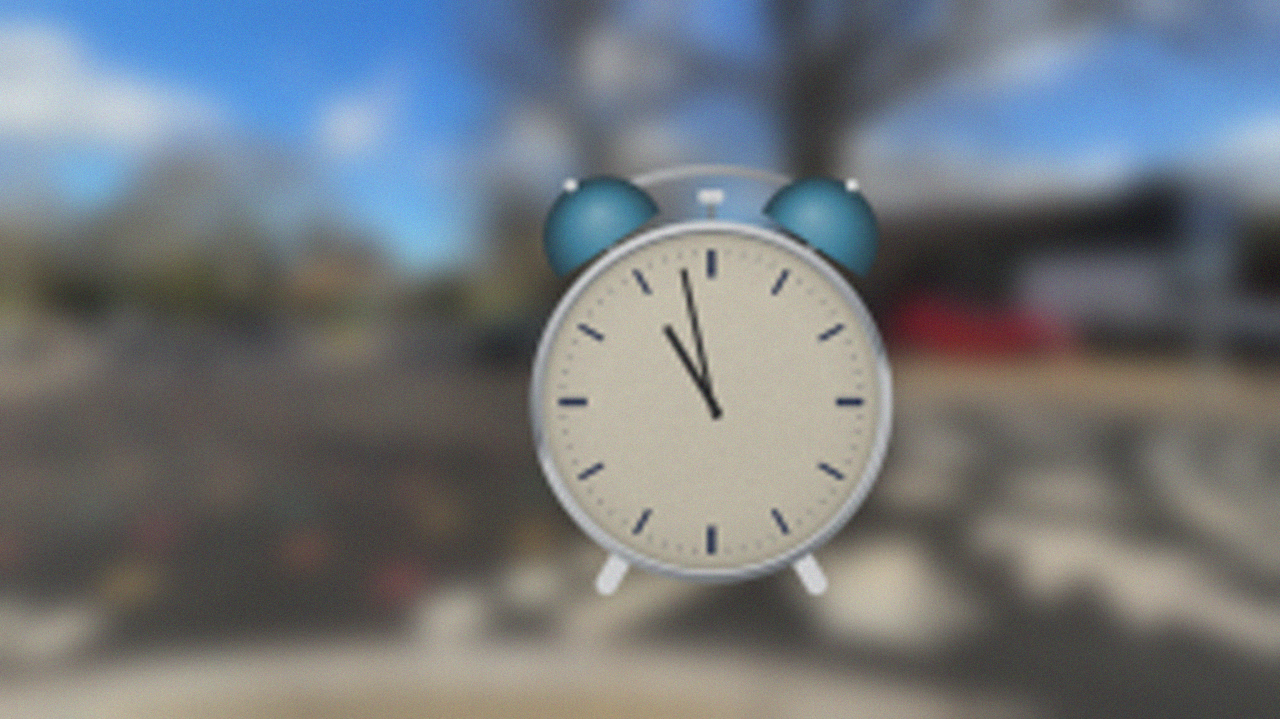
10:58
